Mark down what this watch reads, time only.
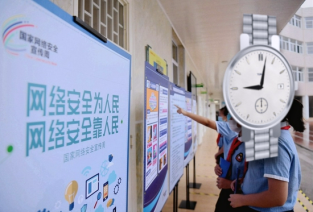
9:02
